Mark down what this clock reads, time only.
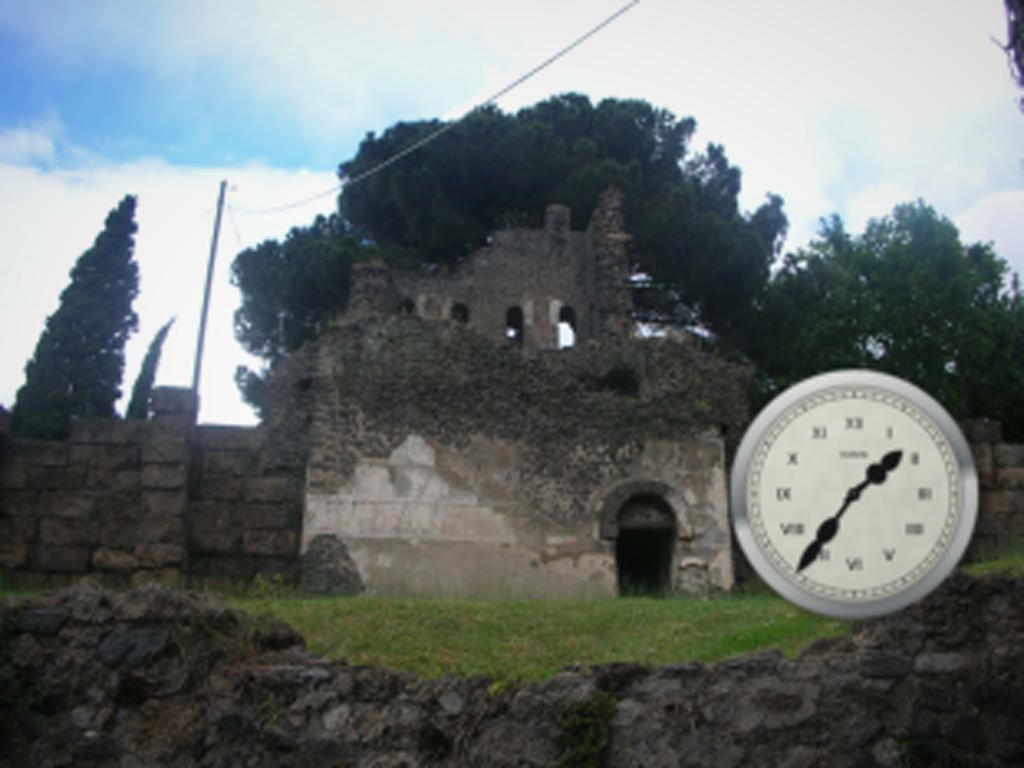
1:36
